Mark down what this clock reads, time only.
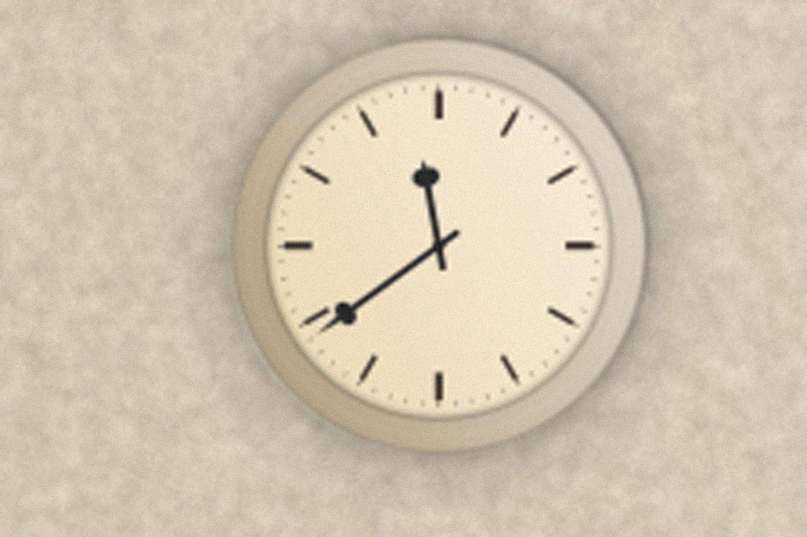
11:39
